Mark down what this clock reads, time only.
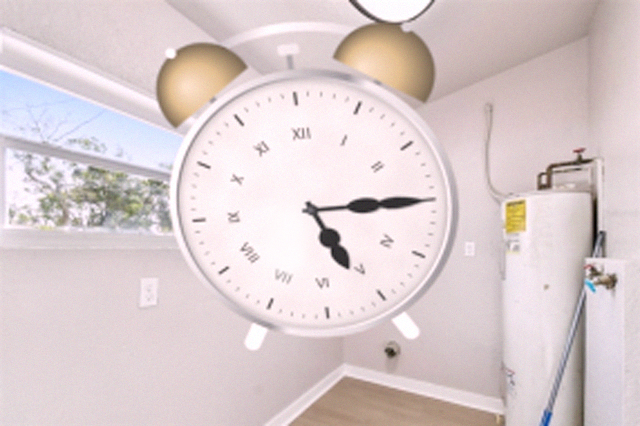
5:15
